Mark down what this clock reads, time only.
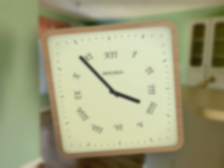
3:54
